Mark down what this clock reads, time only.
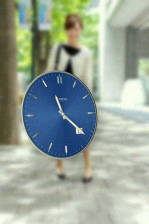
11:22
